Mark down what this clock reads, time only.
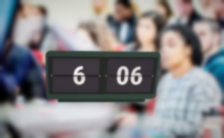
6:06
